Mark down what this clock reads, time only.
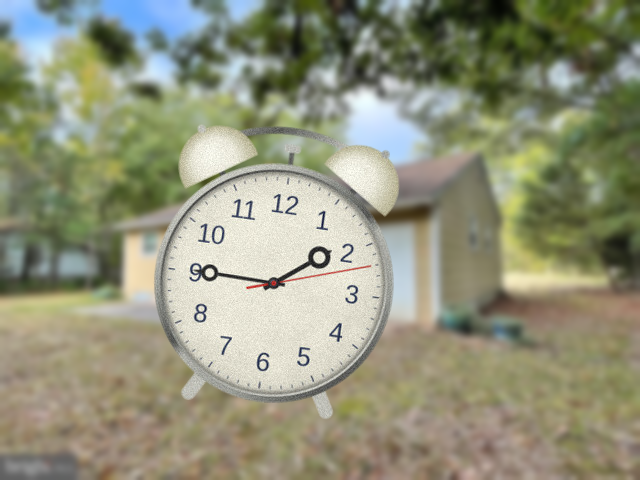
1:45:12
